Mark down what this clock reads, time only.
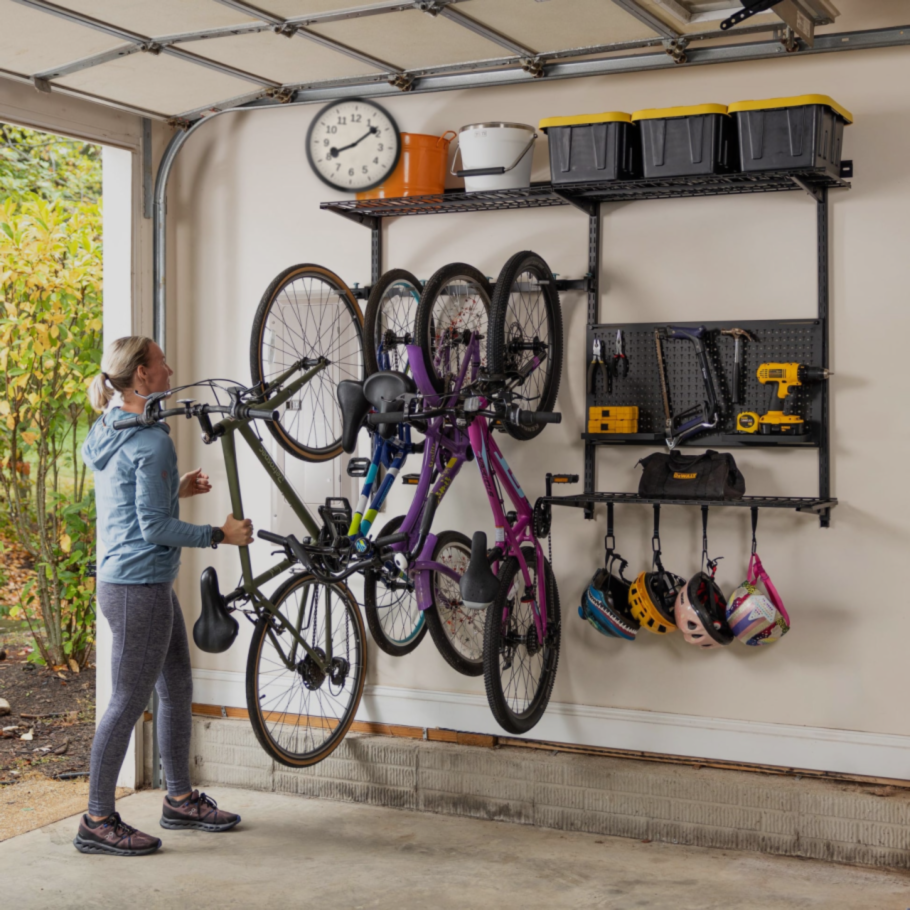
8:08
